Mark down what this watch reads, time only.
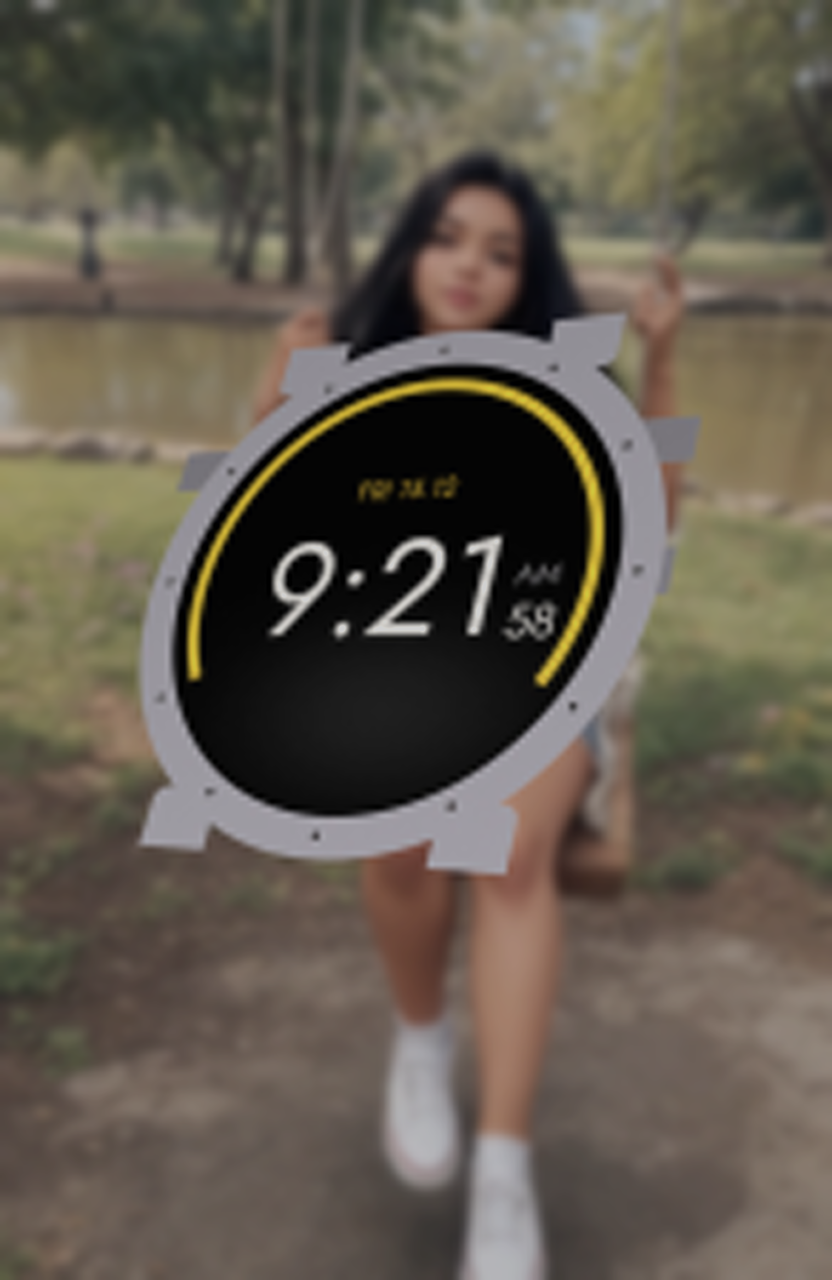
9:21:58
